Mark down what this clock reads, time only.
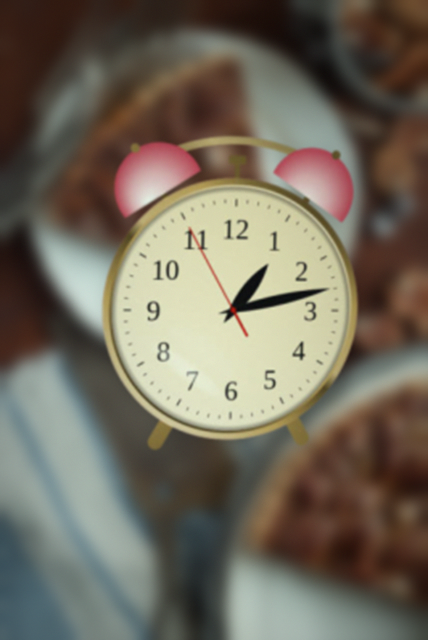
1:12:55
